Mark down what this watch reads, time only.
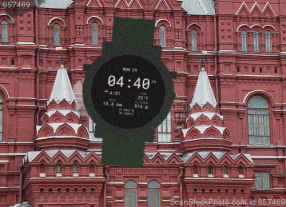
4:40
